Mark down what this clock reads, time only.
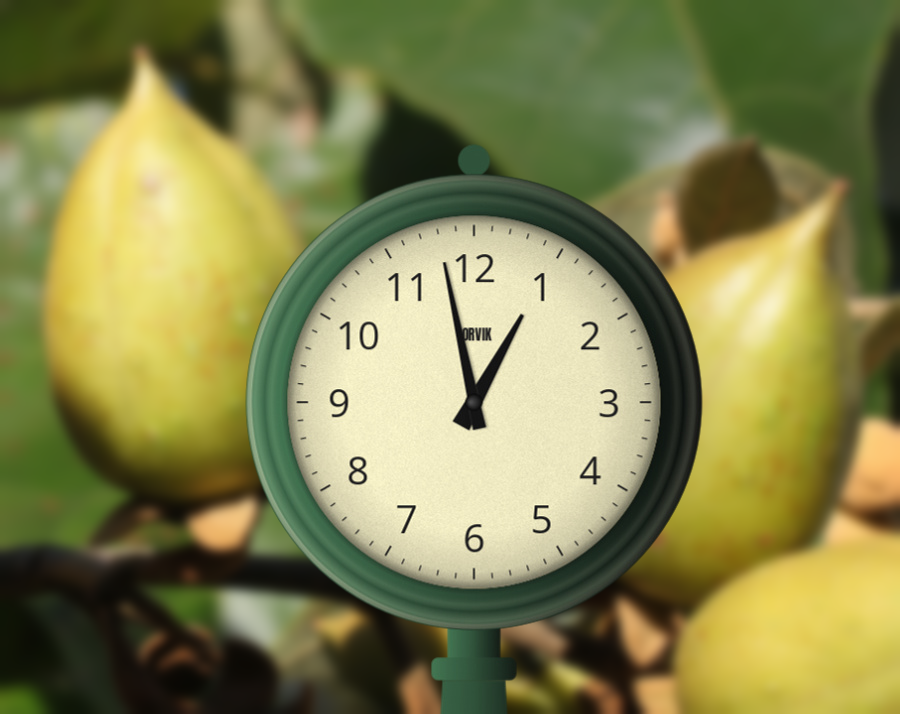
12:58
